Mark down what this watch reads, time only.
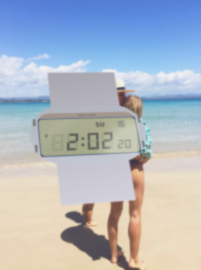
2:02
